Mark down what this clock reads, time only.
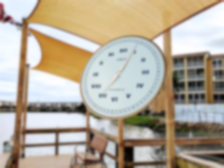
7:04
